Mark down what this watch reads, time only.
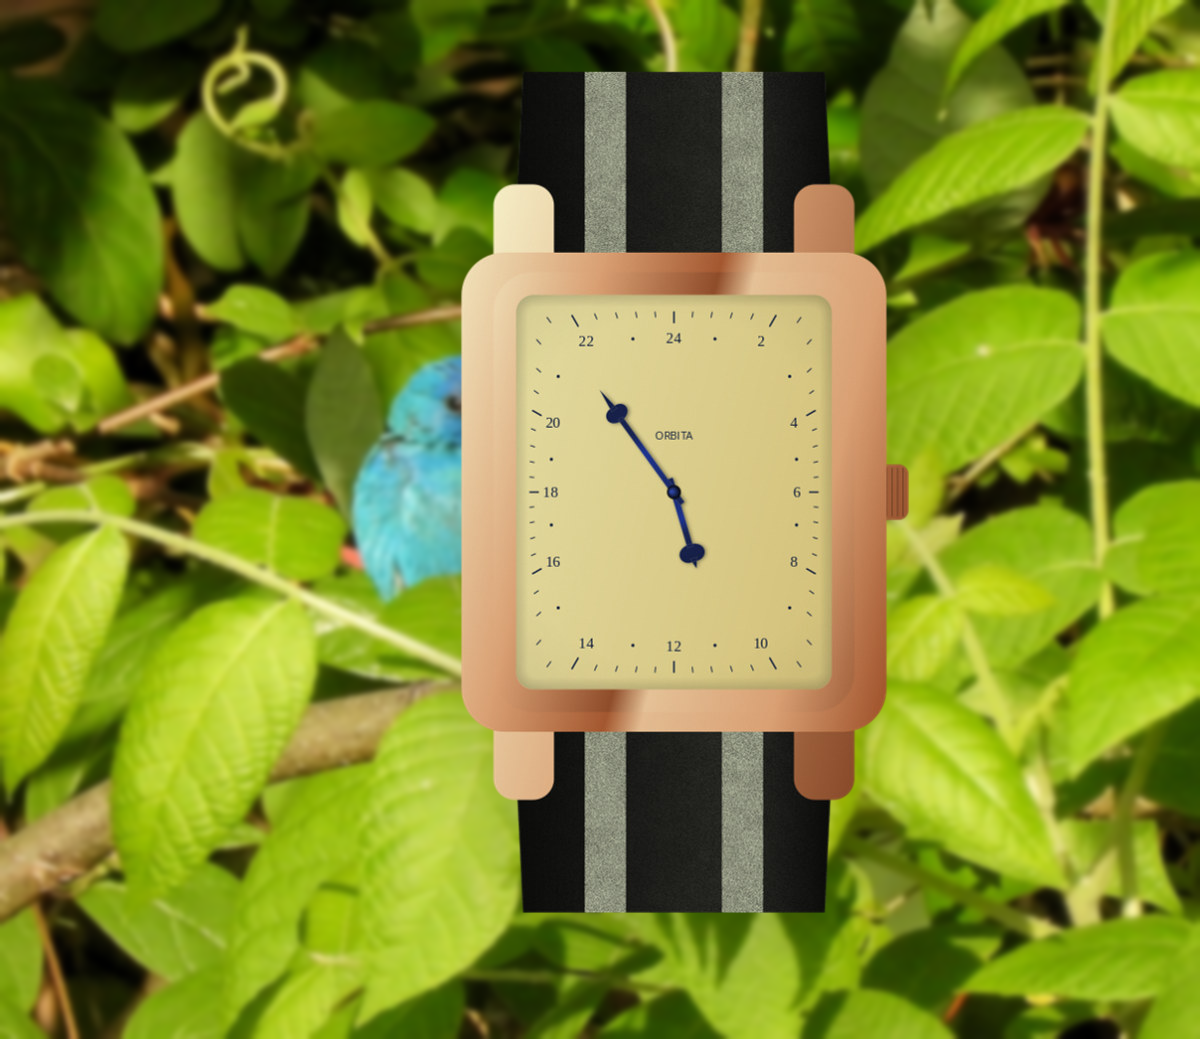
10:54
